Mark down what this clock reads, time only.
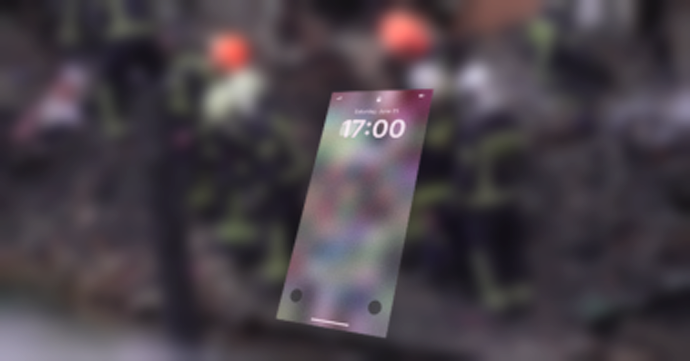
17:00
